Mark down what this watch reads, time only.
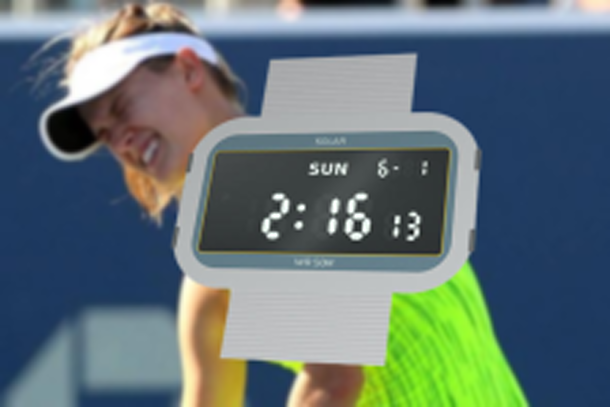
2:16:13
